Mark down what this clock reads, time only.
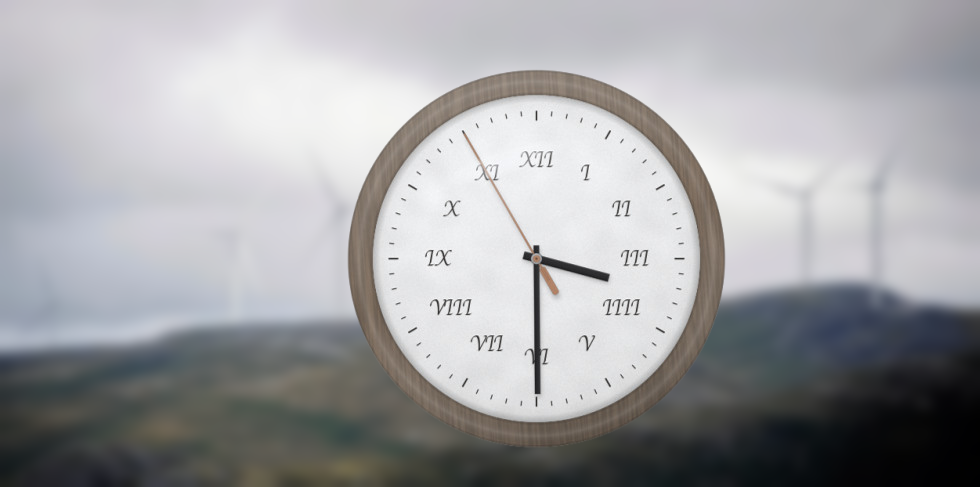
3:29:55
